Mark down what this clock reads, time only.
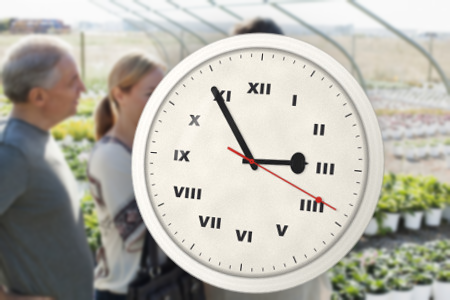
2:54:19
